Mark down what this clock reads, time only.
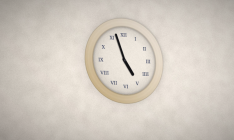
4:57
